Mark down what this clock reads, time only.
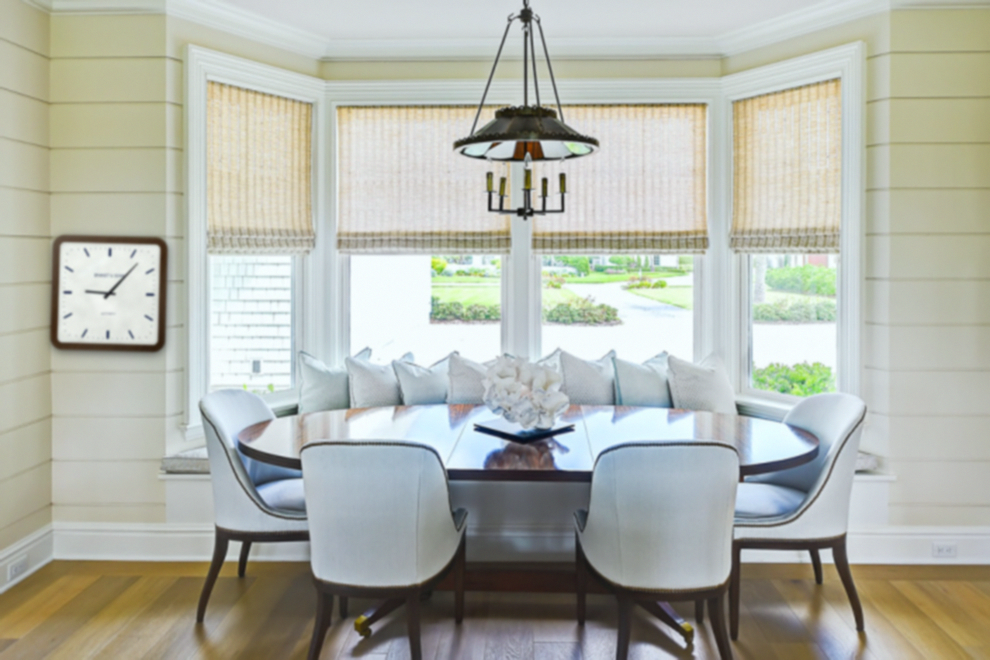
9:07
